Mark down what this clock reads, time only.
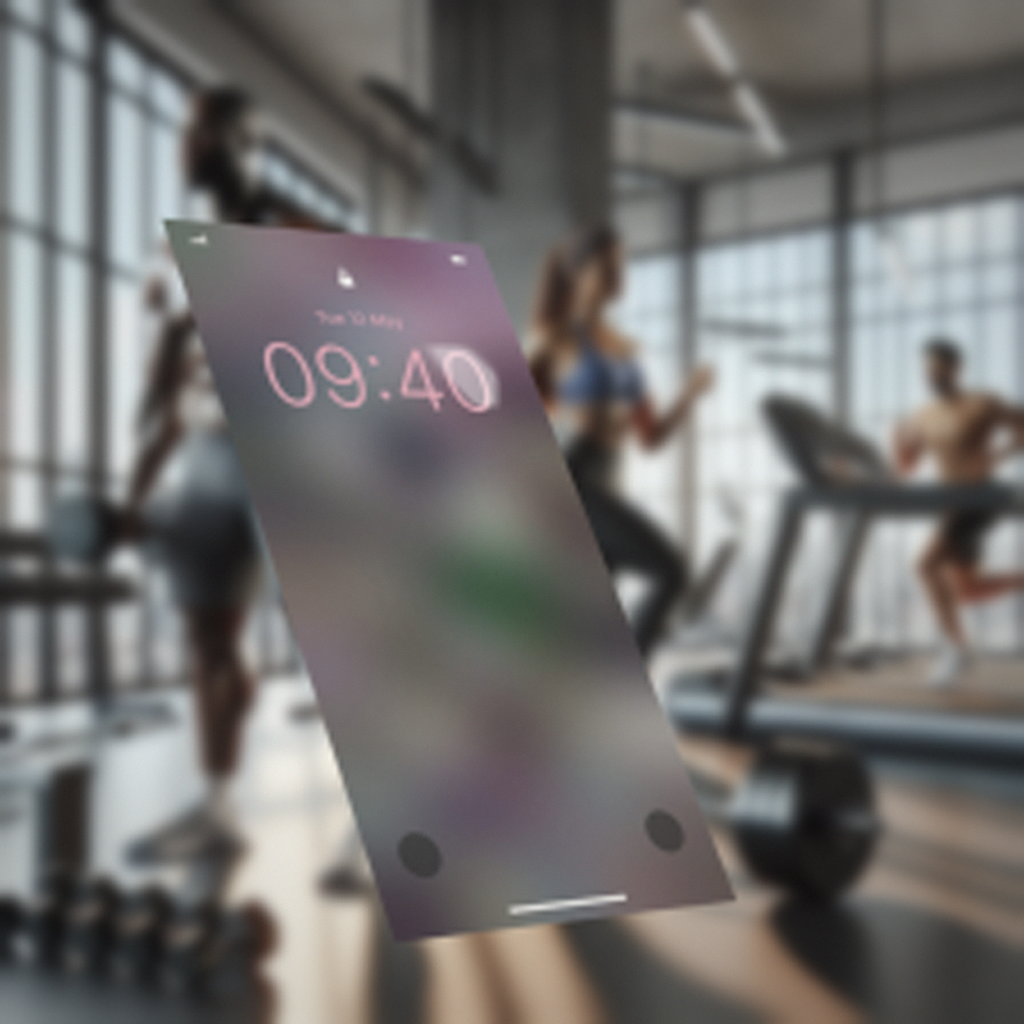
9:40
